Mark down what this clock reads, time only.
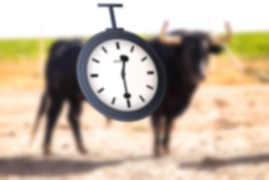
12:30
